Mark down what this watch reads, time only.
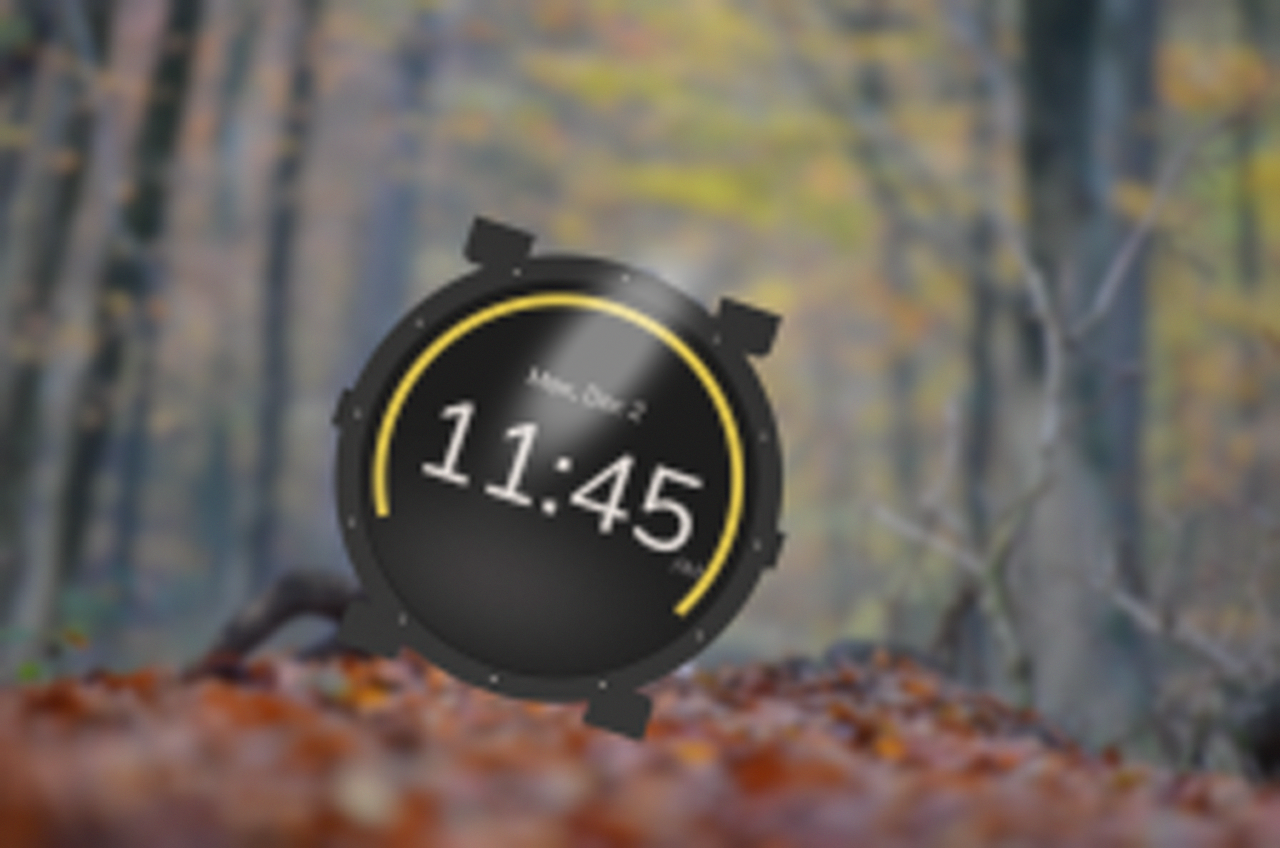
11:45
